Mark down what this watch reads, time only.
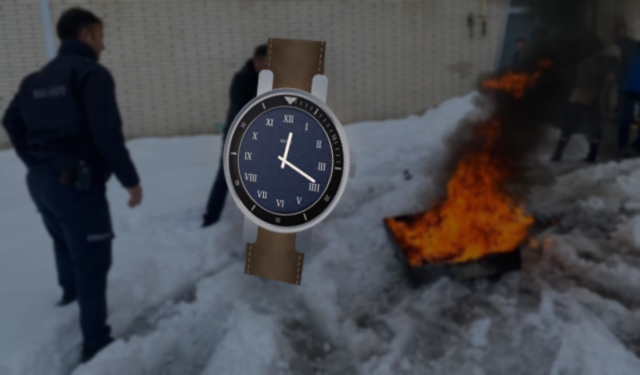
12:19
